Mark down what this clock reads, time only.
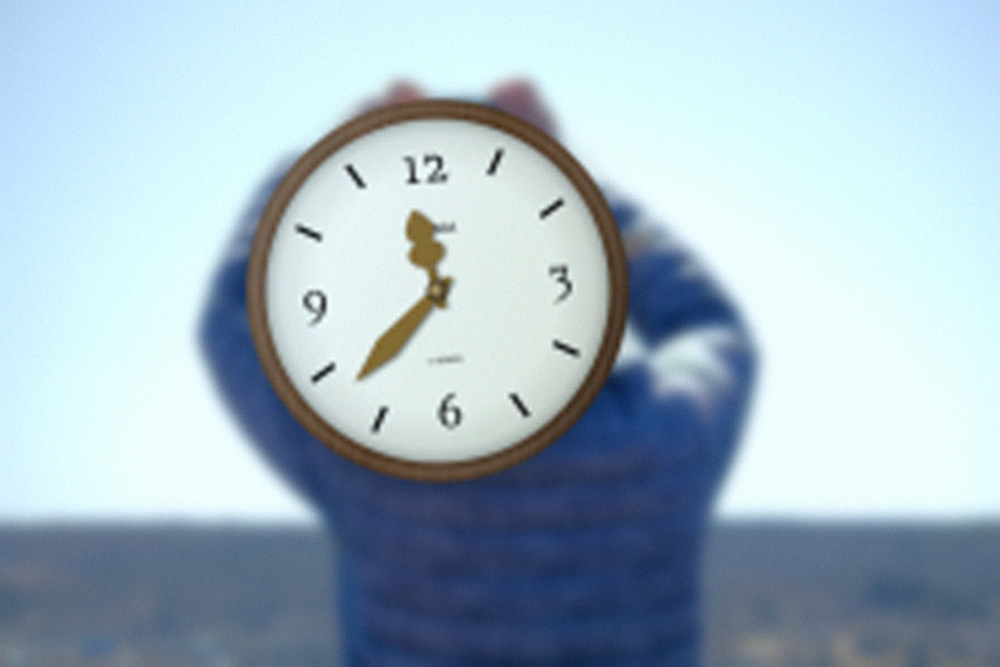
11:38
